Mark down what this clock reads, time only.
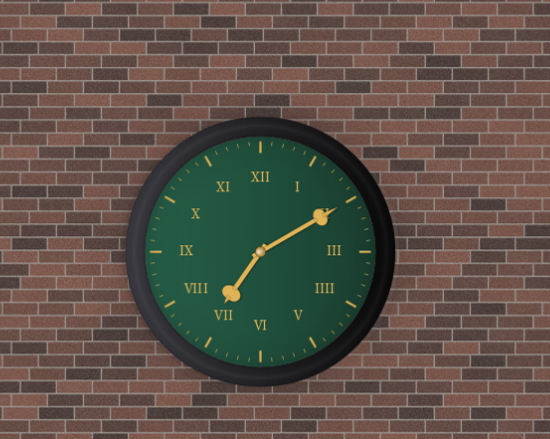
7:10
